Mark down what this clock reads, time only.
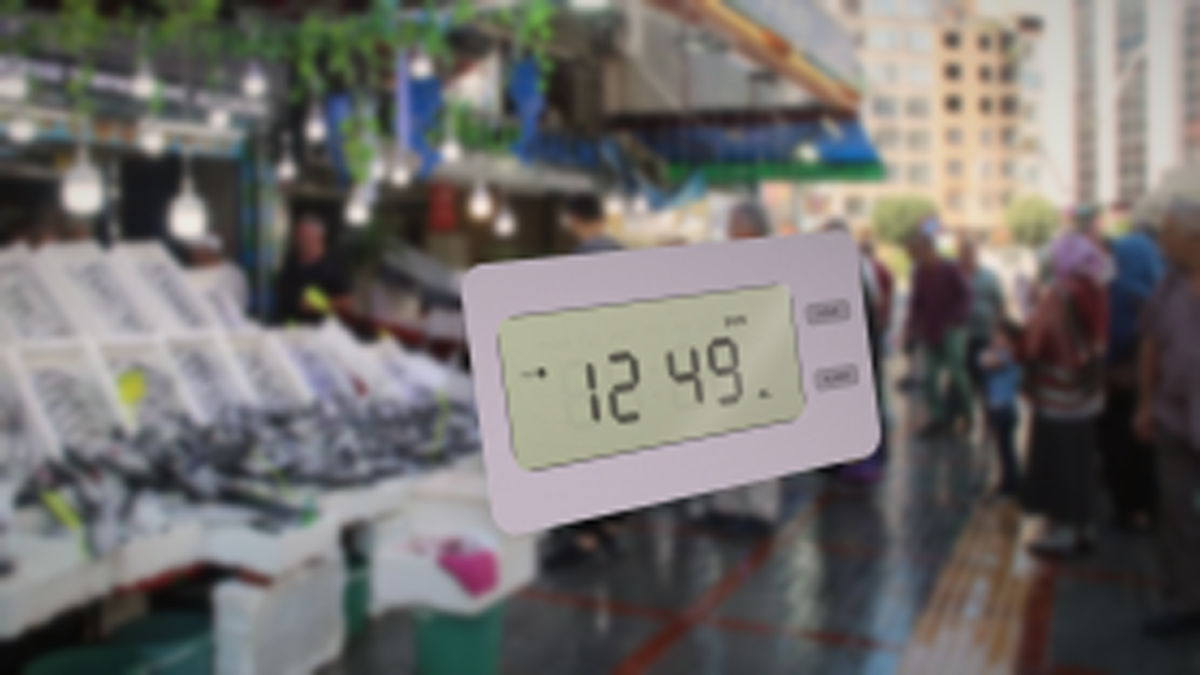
12:49
